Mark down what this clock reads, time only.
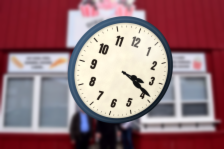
3:19
